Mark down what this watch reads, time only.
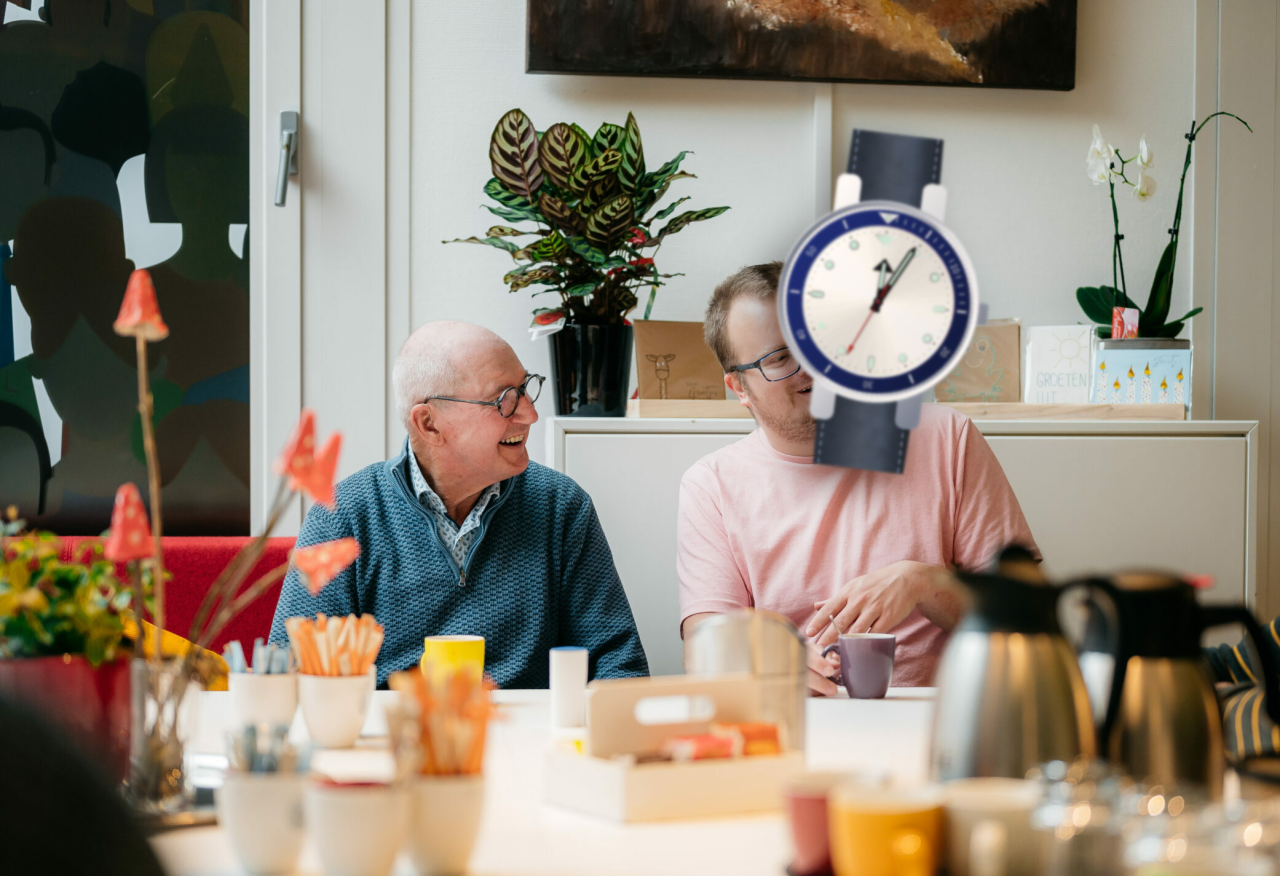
12:04:34
